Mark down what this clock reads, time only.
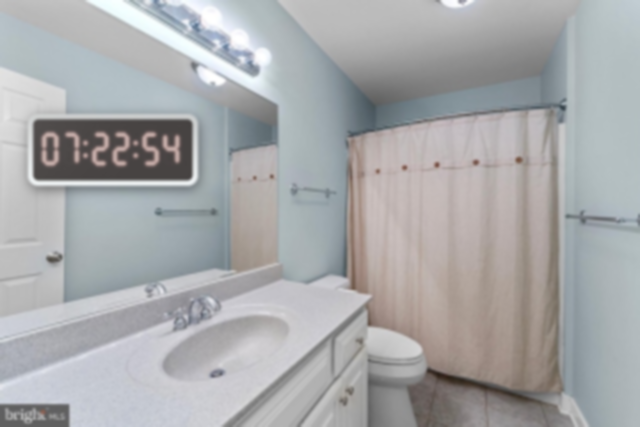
7:22:54
